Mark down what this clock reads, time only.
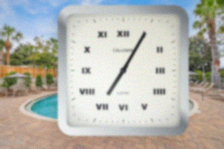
7:05
